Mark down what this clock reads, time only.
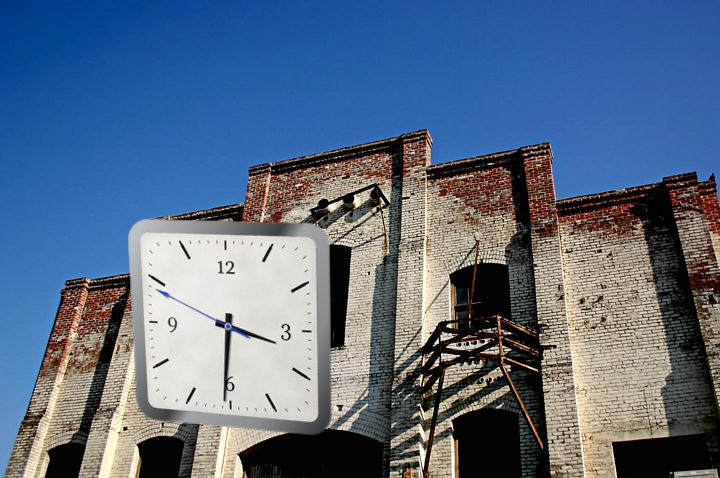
3:30:49
